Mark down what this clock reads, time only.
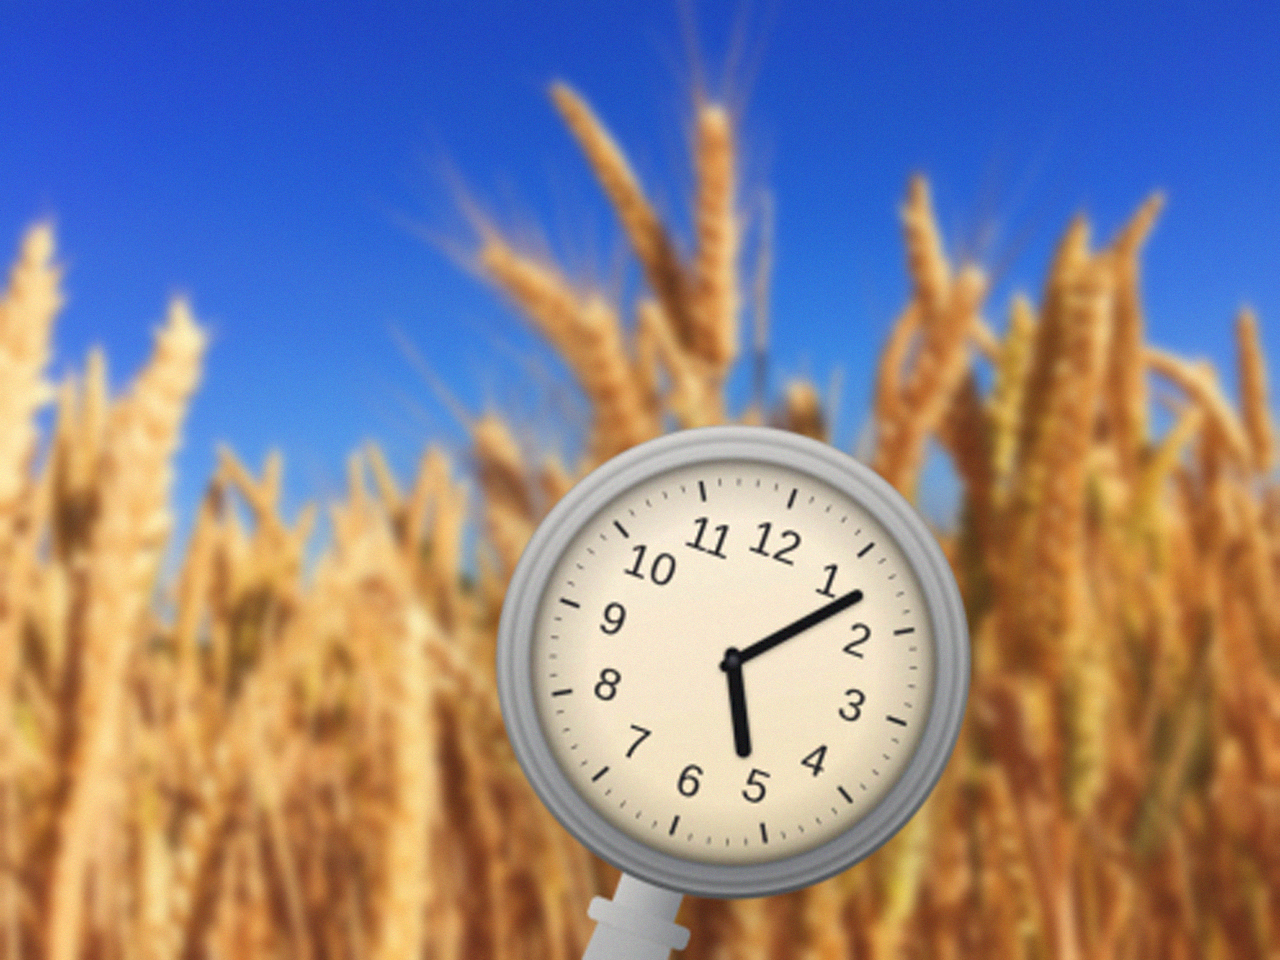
5:07
